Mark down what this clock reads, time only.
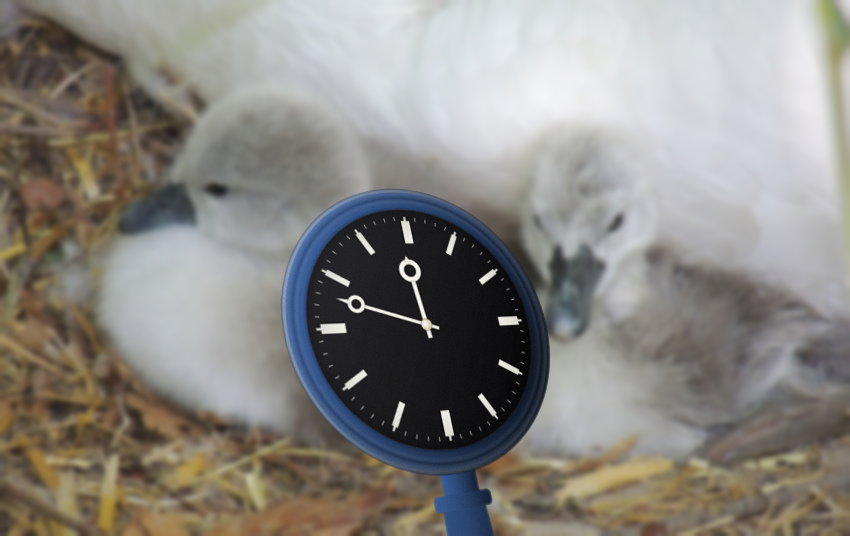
11:48
